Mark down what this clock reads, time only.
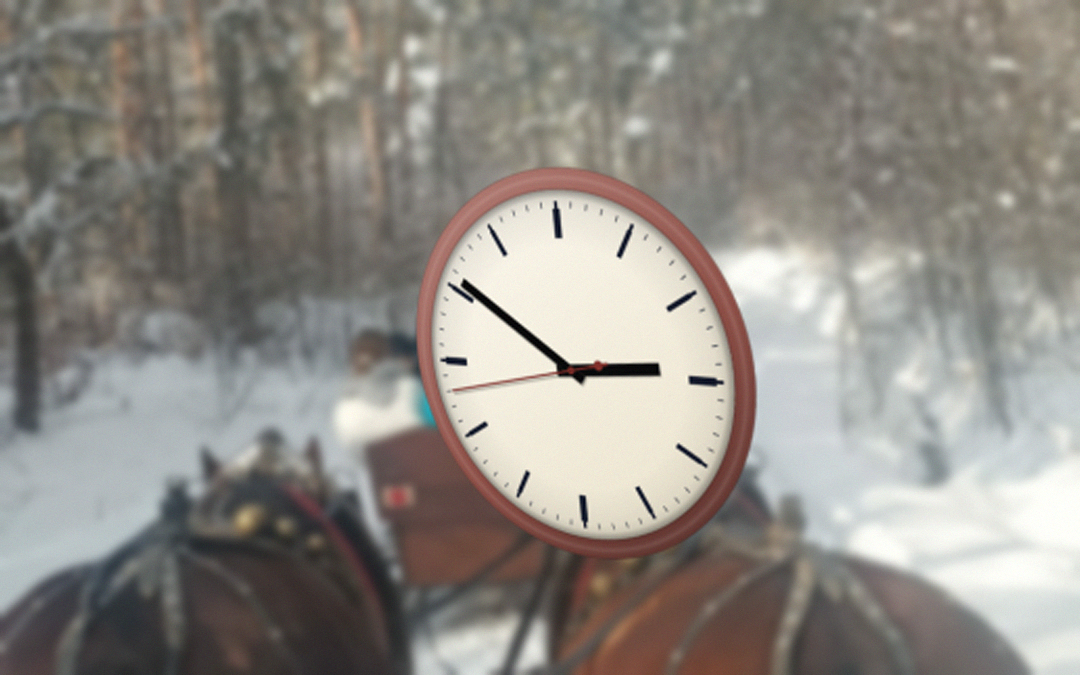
2:50:43
